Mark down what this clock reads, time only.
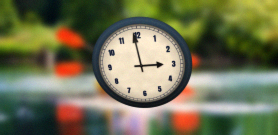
2:59
